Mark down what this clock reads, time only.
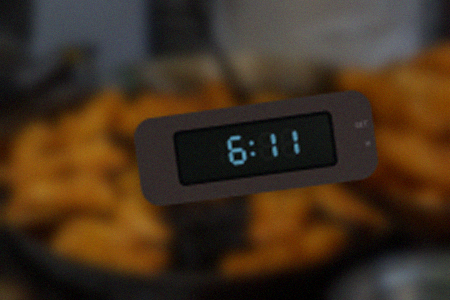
6:11
